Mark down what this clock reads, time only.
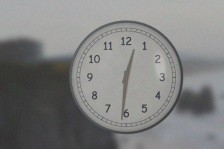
12:31
